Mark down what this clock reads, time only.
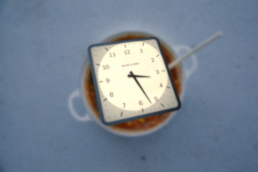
3:27
